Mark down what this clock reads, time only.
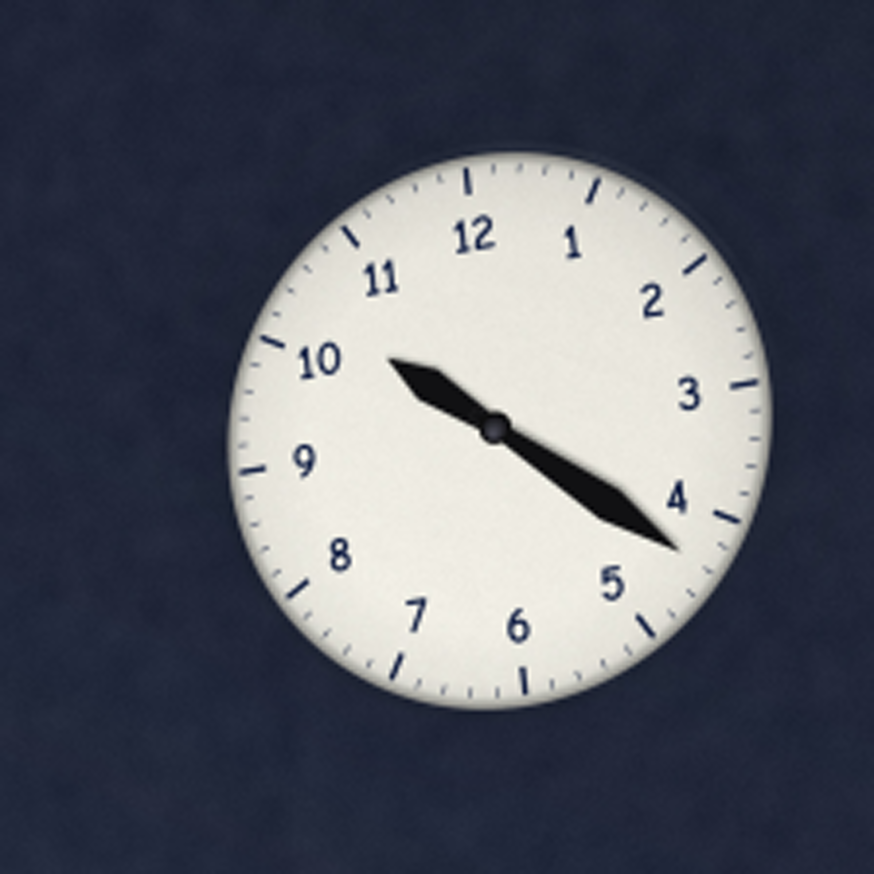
10:22
